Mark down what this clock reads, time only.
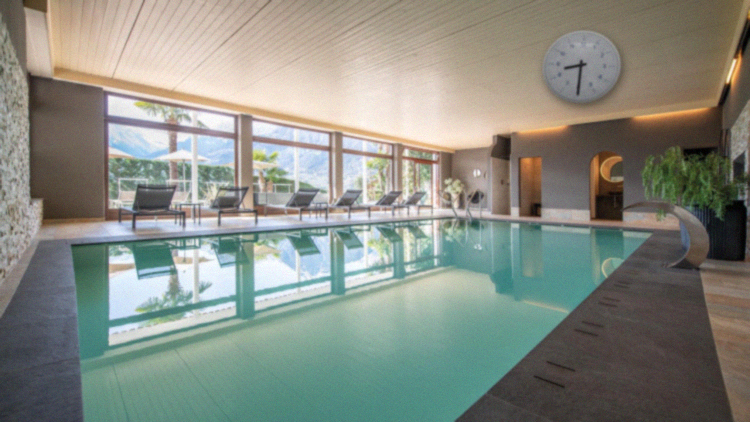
8:30
